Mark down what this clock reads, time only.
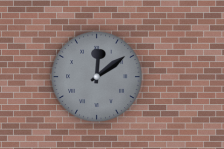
12:09
